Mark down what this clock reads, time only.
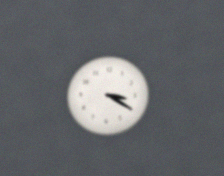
3:20
